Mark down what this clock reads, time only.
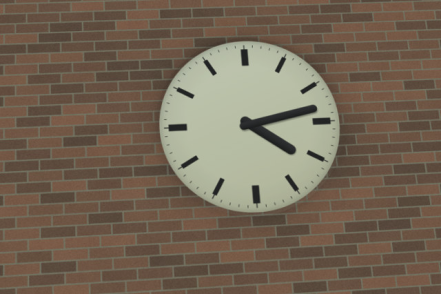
4:13
